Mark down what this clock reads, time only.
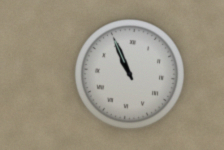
10:55
